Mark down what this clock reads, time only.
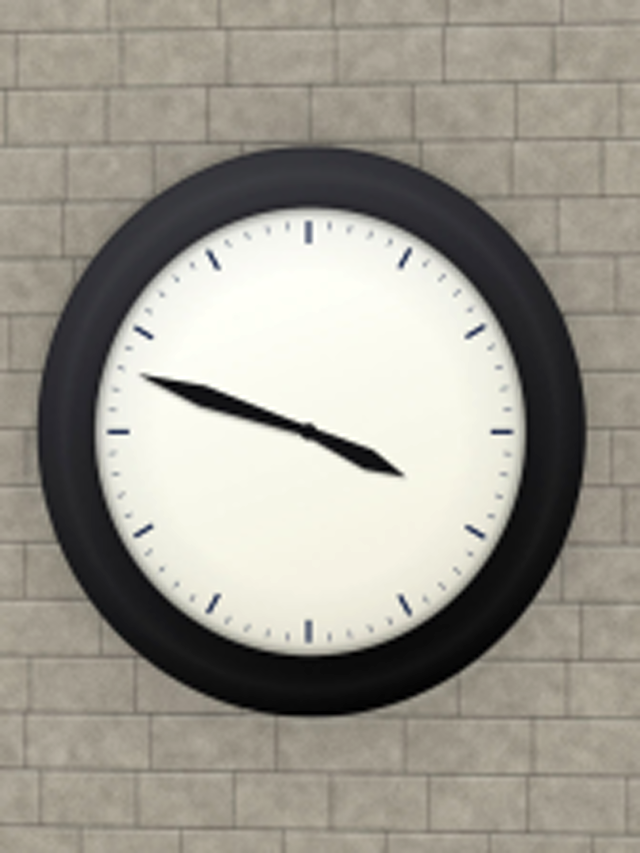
3:48
